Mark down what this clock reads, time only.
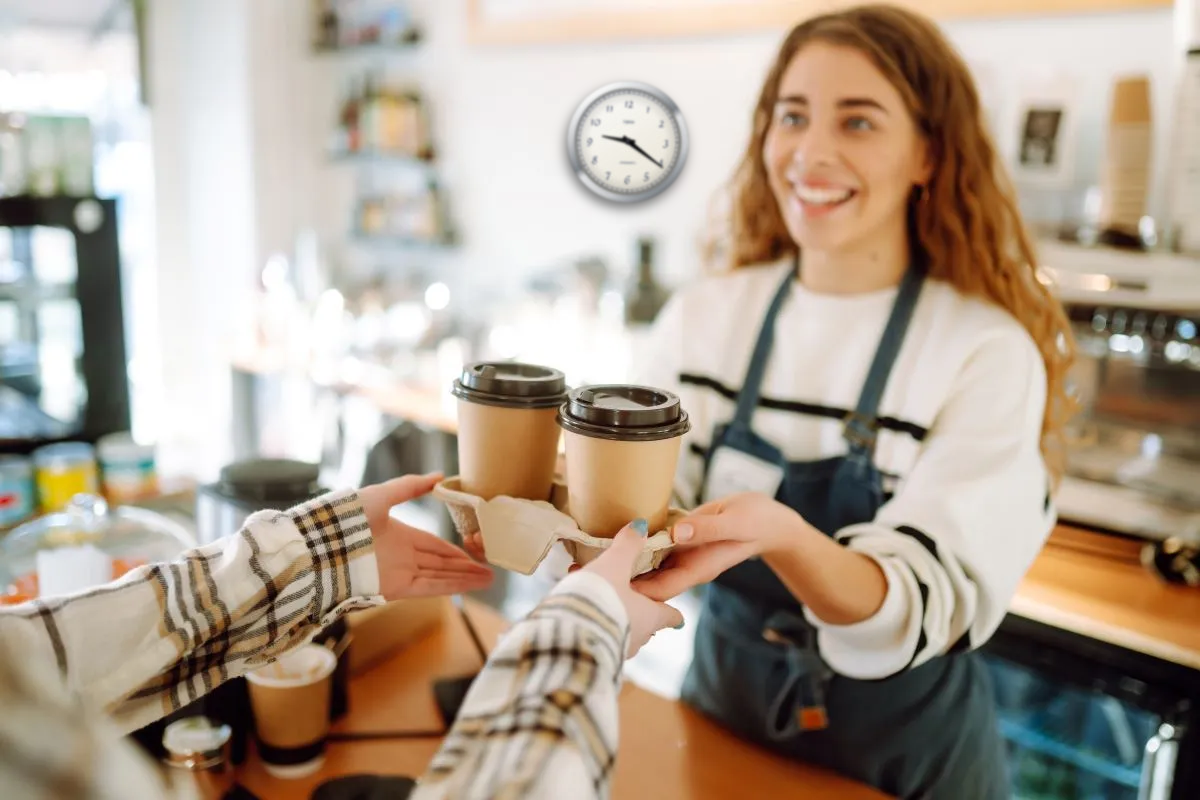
9:21
